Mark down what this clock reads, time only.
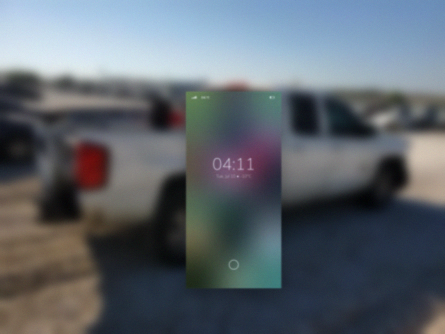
4:11
